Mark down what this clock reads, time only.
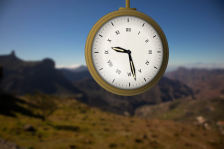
9:28
